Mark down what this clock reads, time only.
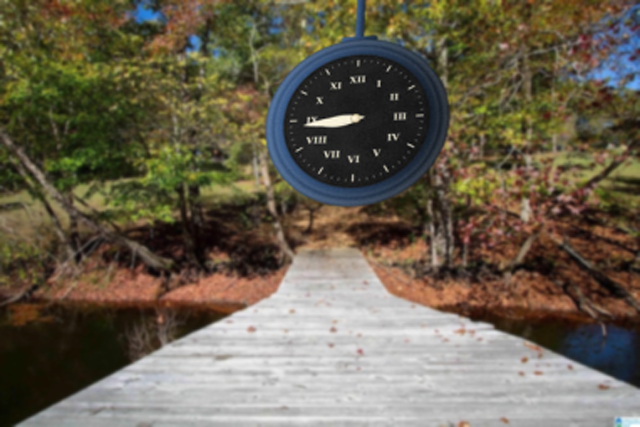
8:44
